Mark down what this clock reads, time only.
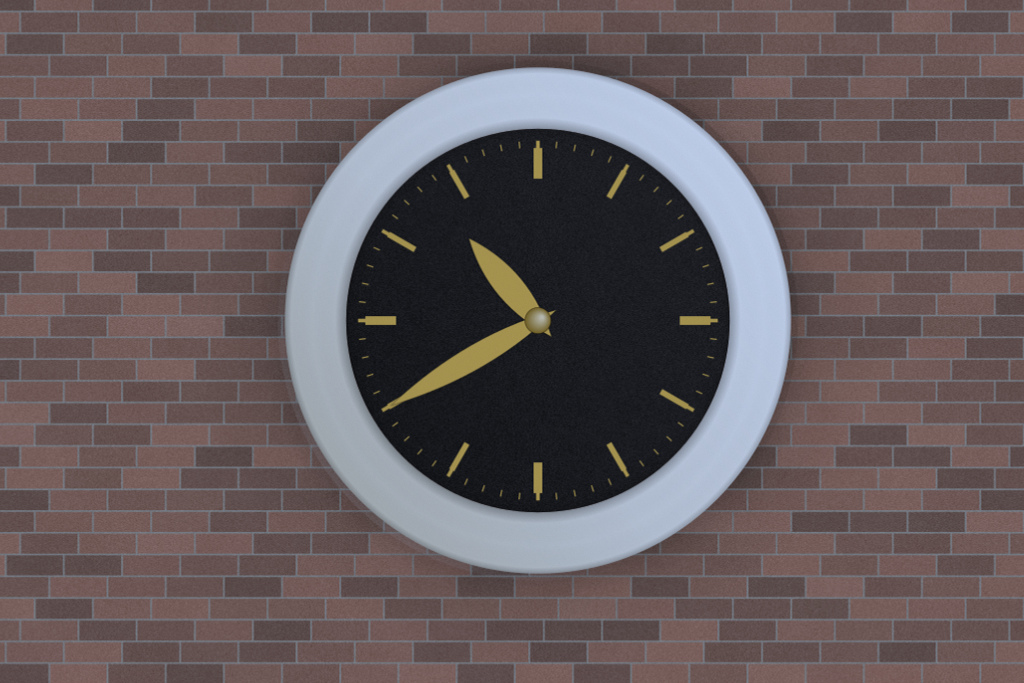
10:40
